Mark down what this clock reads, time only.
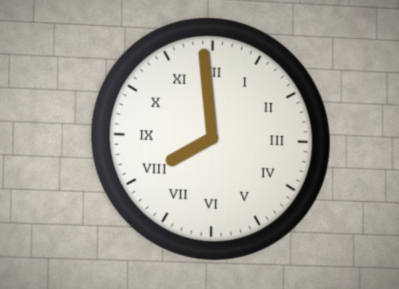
7:59
